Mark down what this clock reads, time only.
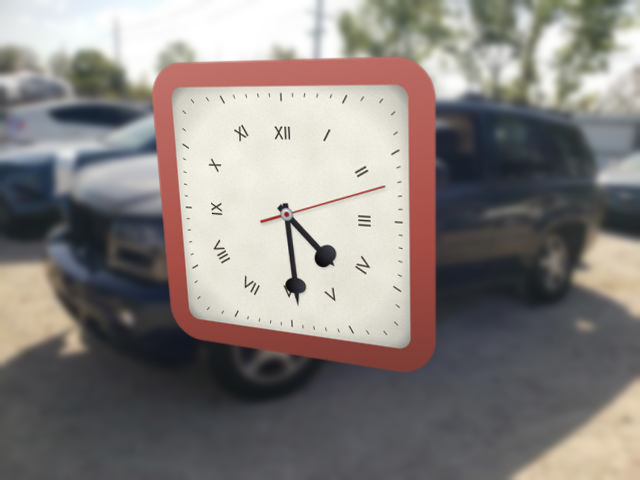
4:29:12
